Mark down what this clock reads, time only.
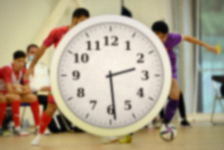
2:29
